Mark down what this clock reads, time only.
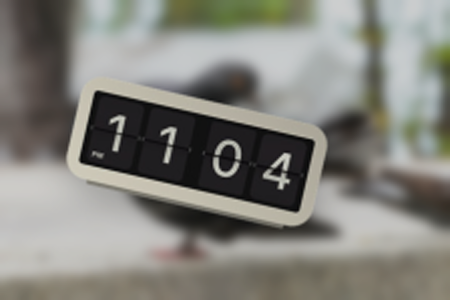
11:04
